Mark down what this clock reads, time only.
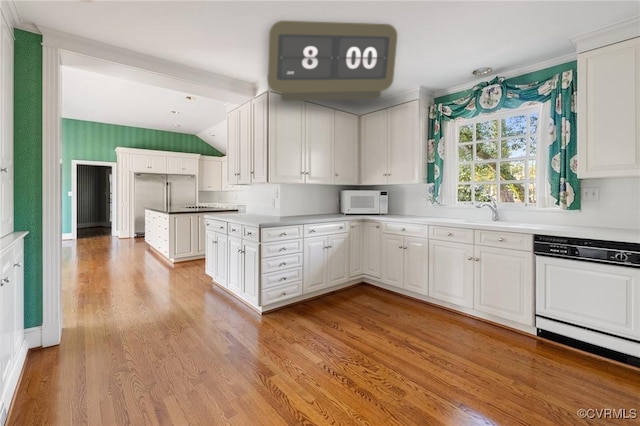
8:00
